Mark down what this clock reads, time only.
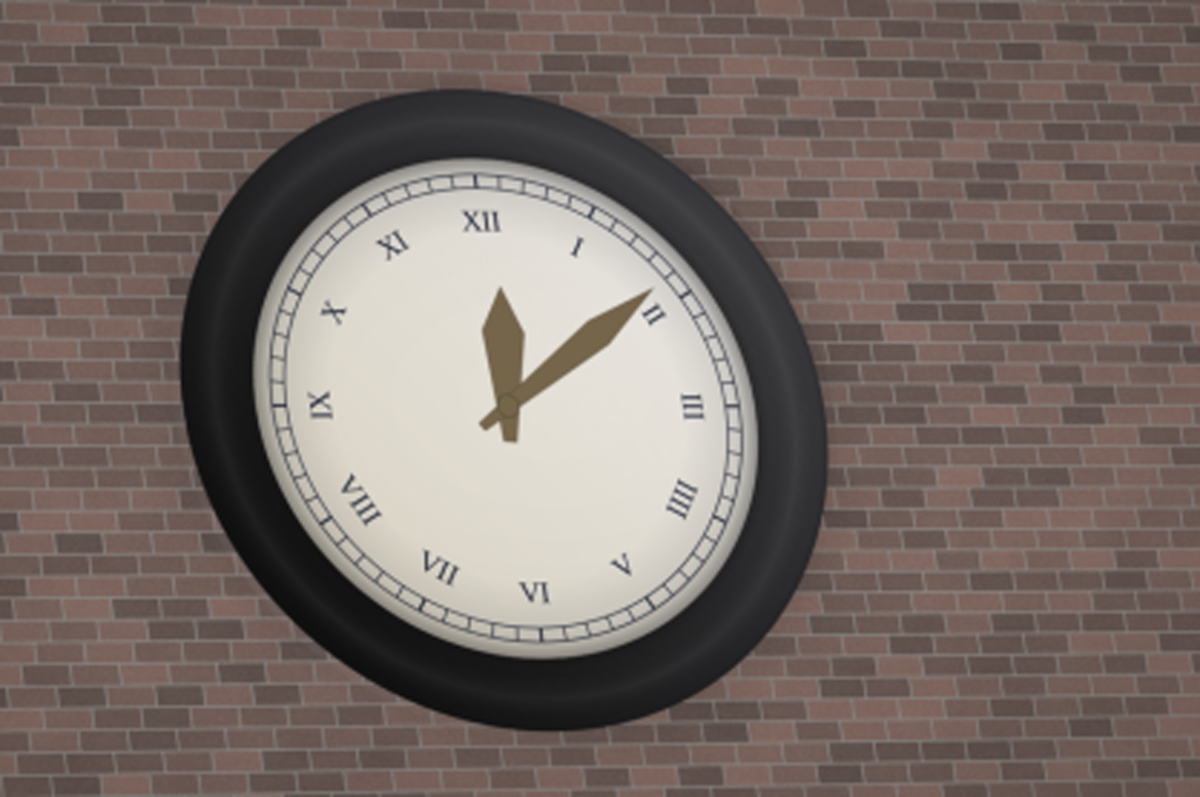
12:09
